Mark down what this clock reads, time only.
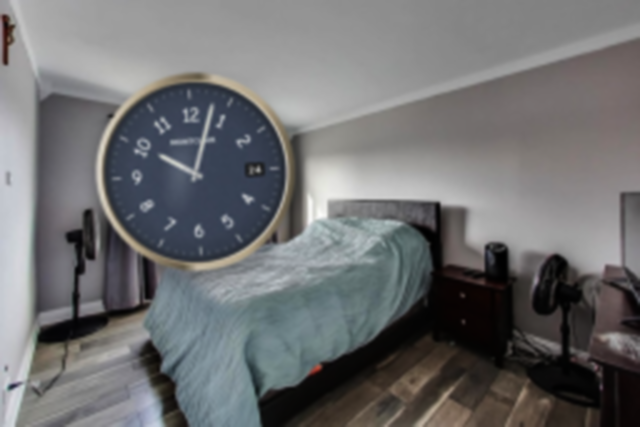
10:03
